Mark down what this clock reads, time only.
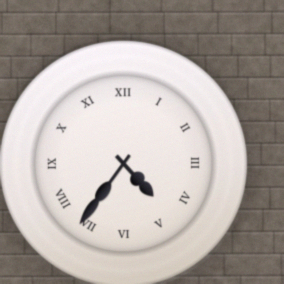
4:36
